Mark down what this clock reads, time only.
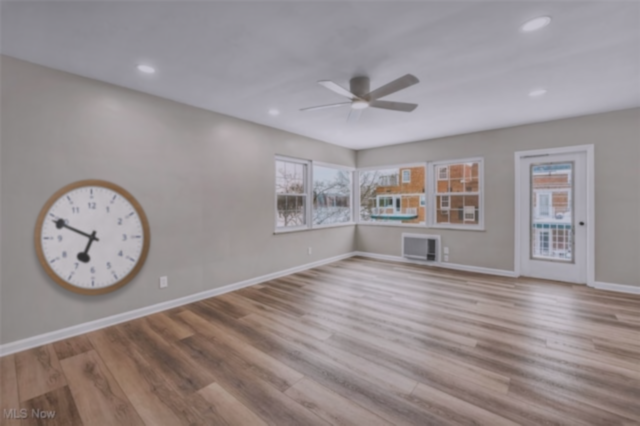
6:49
